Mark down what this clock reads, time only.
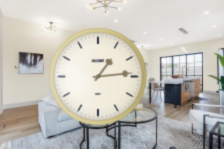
1:14
